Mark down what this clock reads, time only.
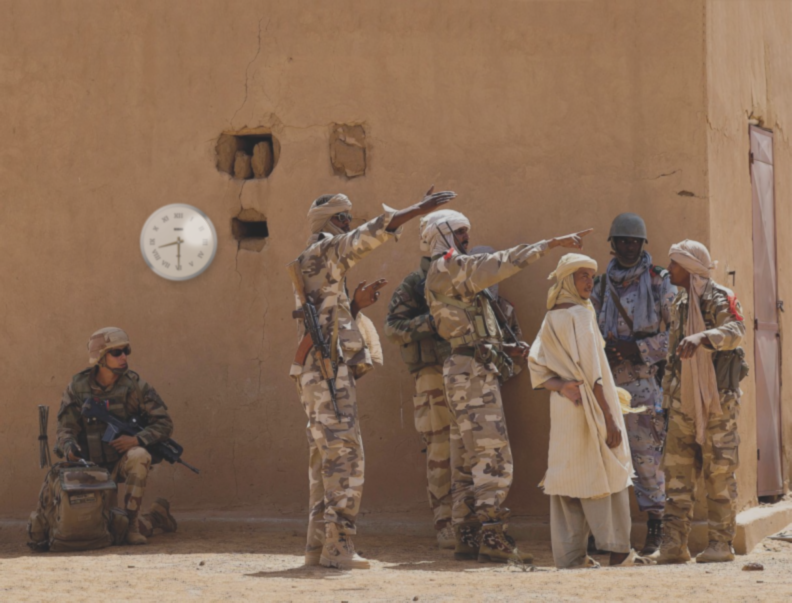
8:30
